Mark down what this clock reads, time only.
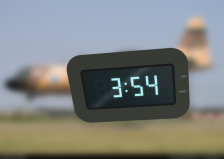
3:54
